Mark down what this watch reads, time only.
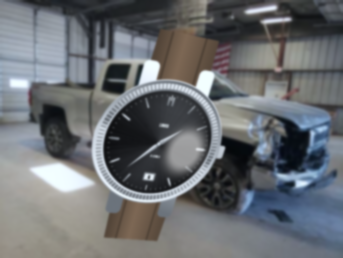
1:37
